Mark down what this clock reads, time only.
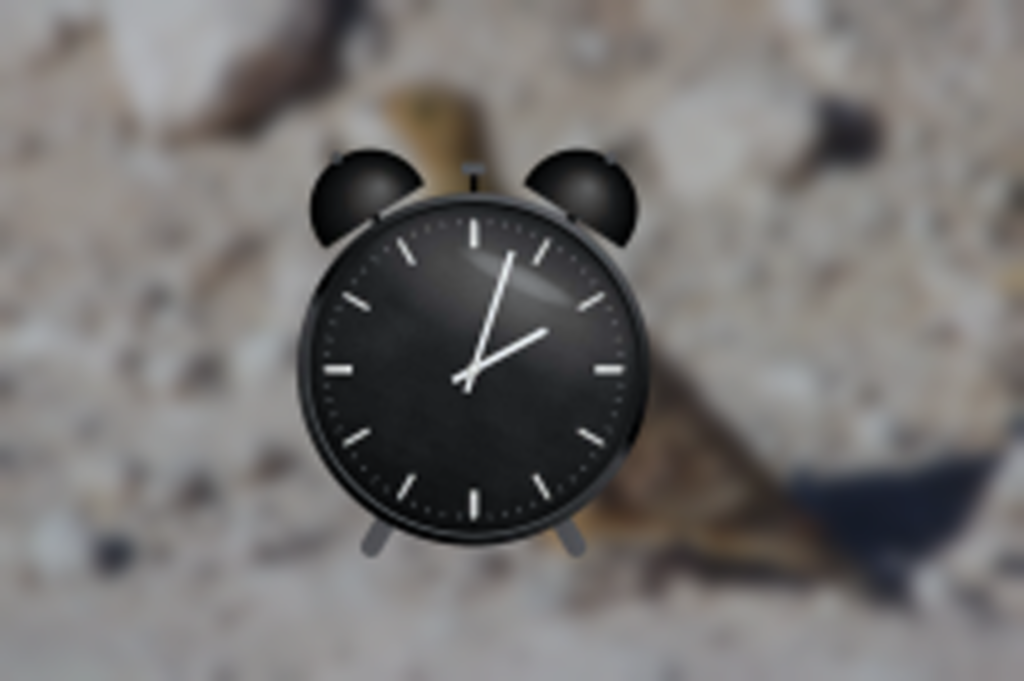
2:03
